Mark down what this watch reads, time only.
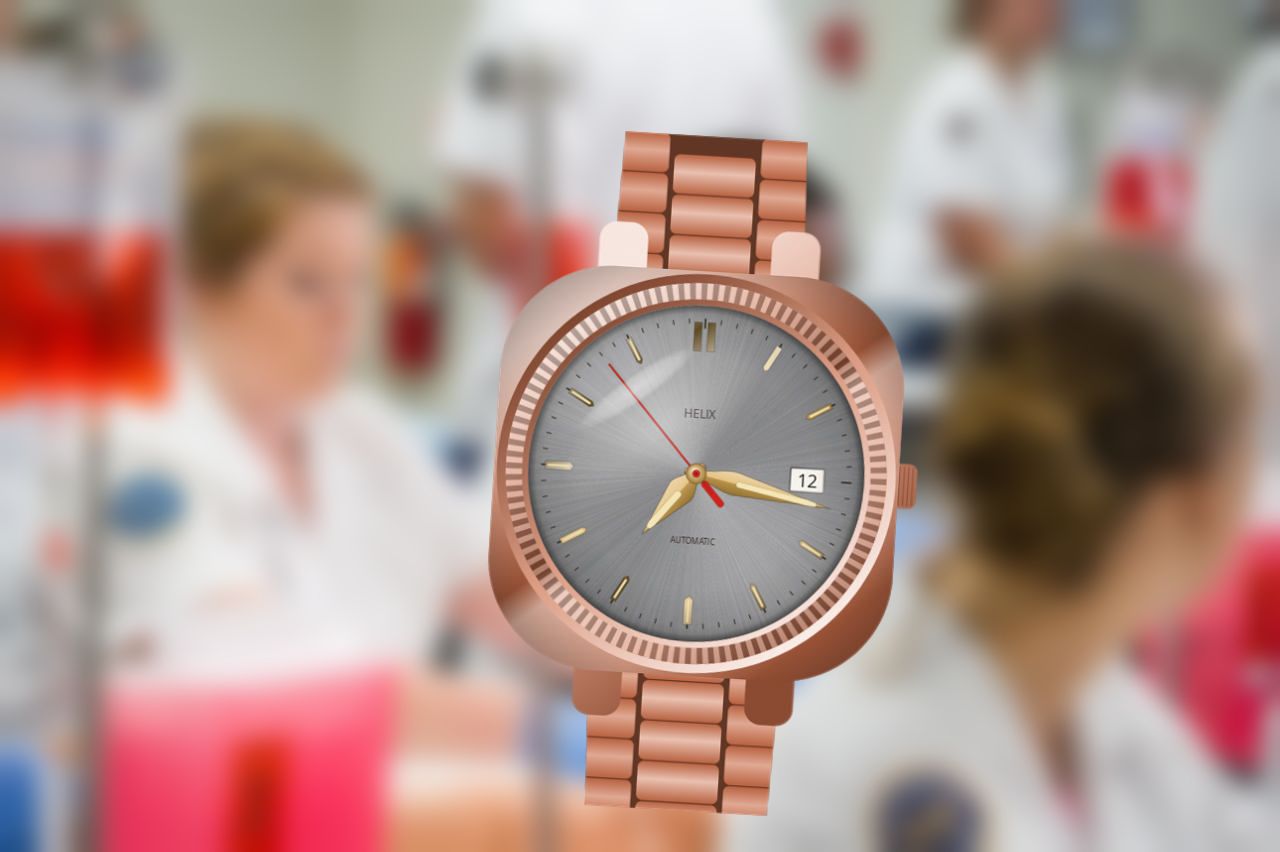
7:16:53
